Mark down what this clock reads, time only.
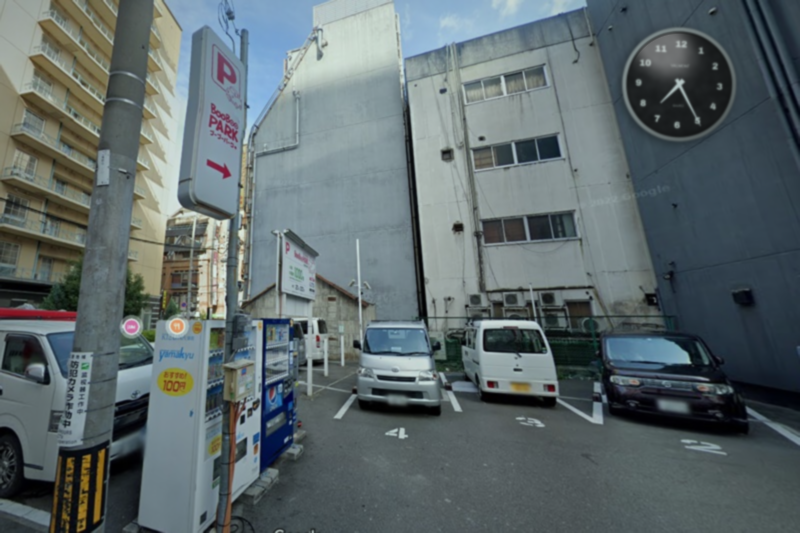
7:25
